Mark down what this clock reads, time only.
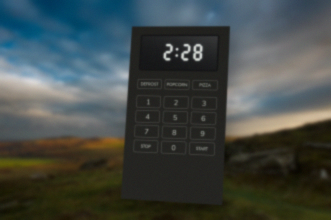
2:28
